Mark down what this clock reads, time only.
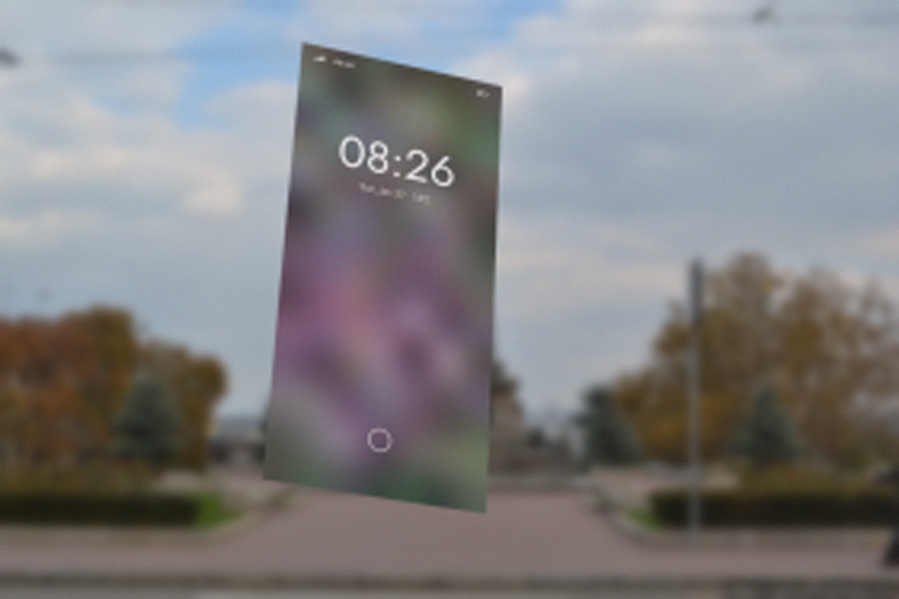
8:26
